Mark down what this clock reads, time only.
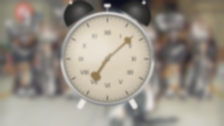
7:08
